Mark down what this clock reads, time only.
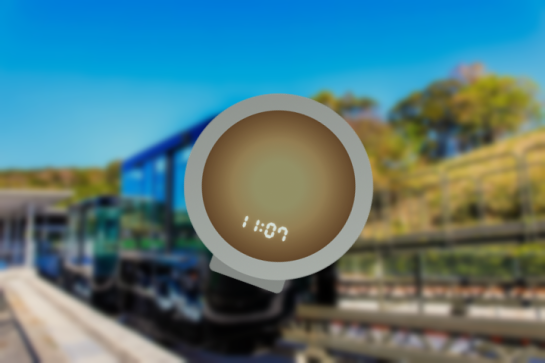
11:07
